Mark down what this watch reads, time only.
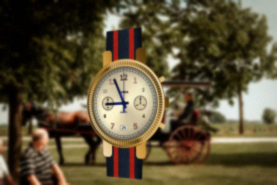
8:56
